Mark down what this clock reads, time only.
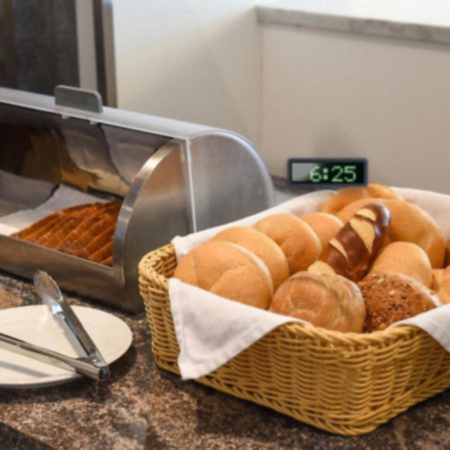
6:25
